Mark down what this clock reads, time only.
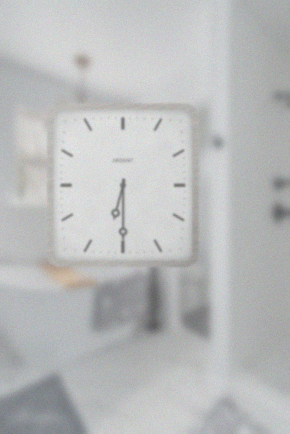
6:30
